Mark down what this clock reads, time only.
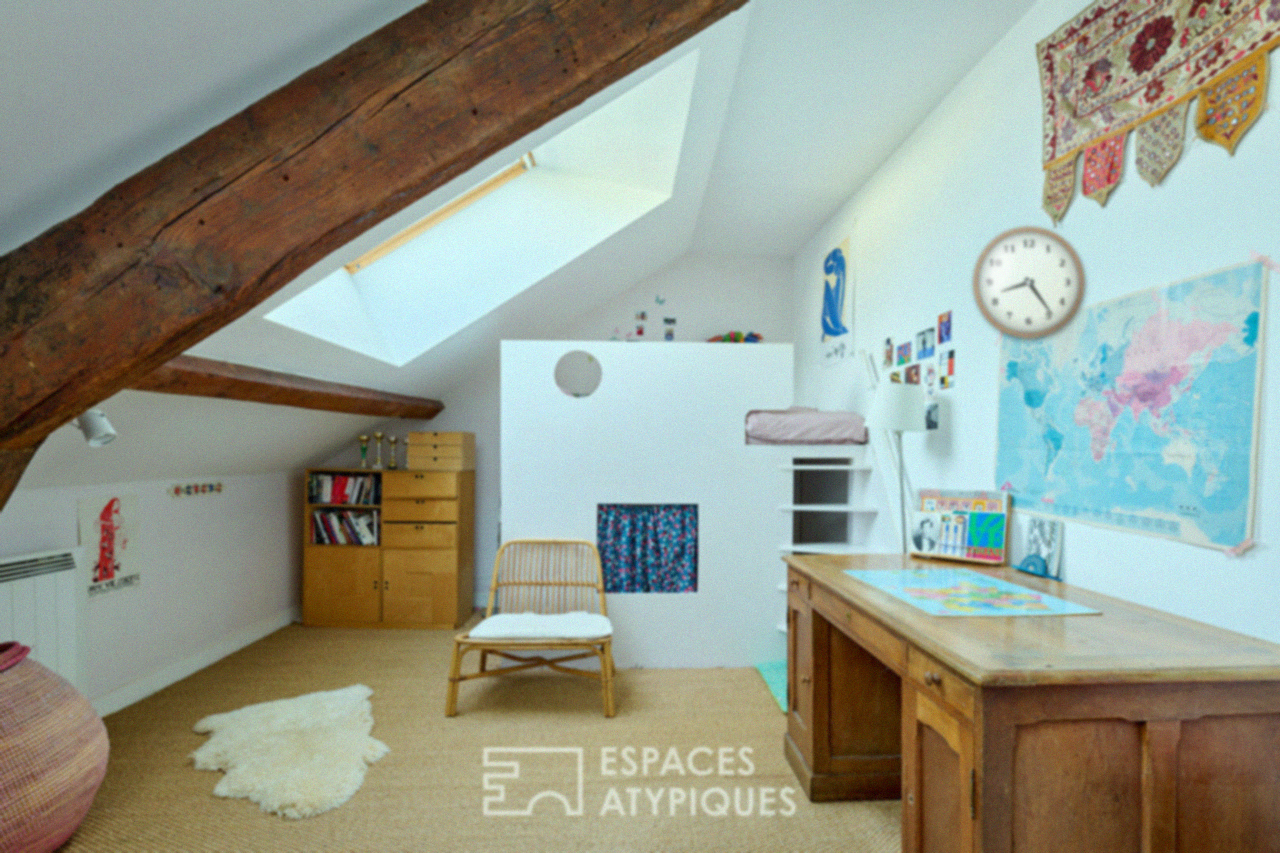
8:24
